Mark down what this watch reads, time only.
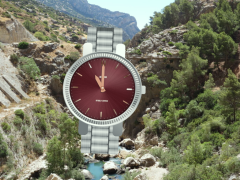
11:00
